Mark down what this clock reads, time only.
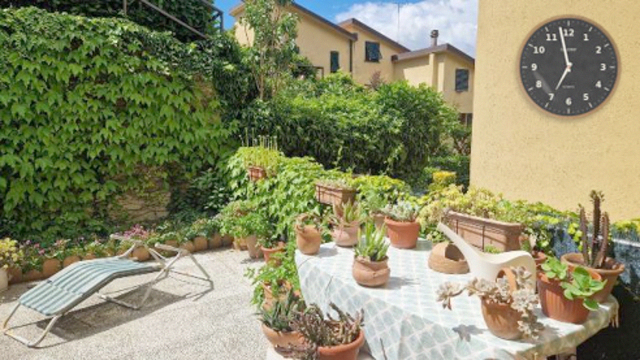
6:58
